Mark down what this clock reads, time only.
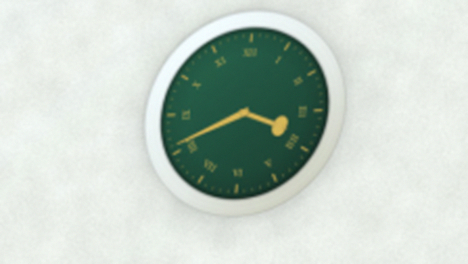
3:41
